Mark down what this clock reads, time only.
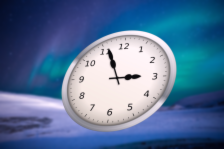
2:56
